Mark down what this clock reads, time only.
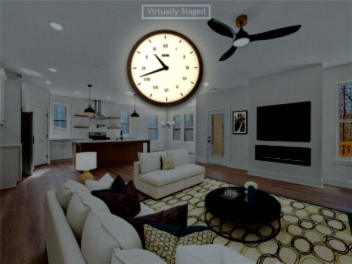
10:42
